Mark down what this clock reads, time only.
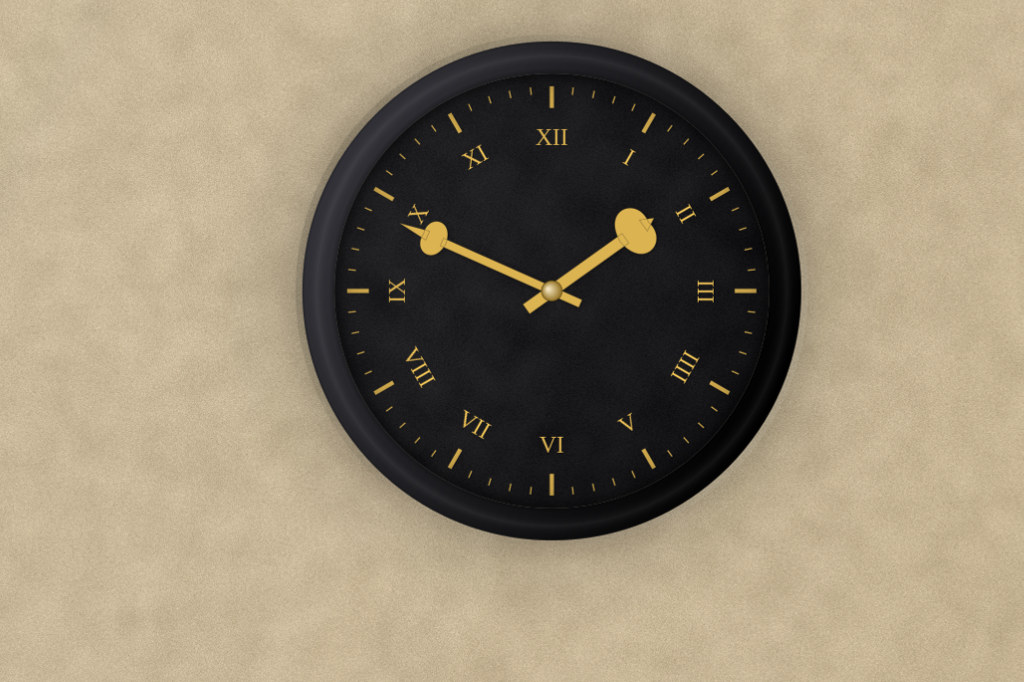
1:49
